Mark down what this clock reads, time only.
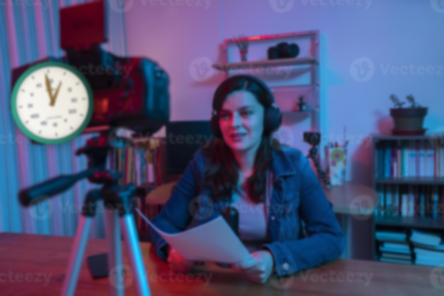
12:59
